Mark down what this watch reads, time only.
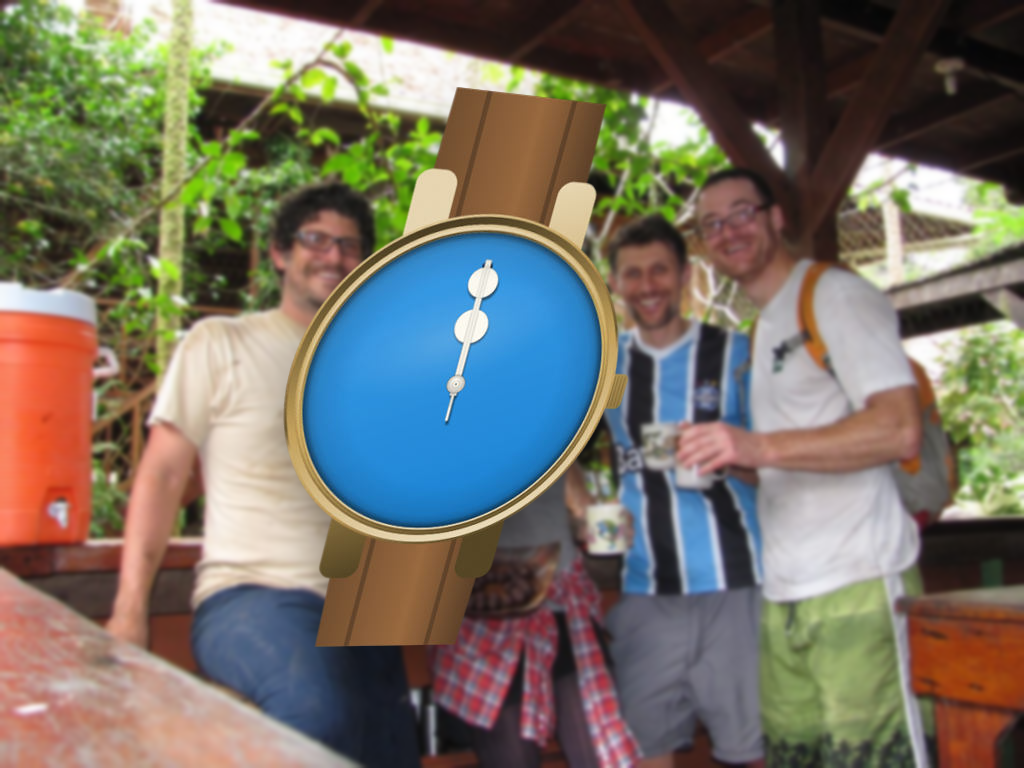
12:00:00
